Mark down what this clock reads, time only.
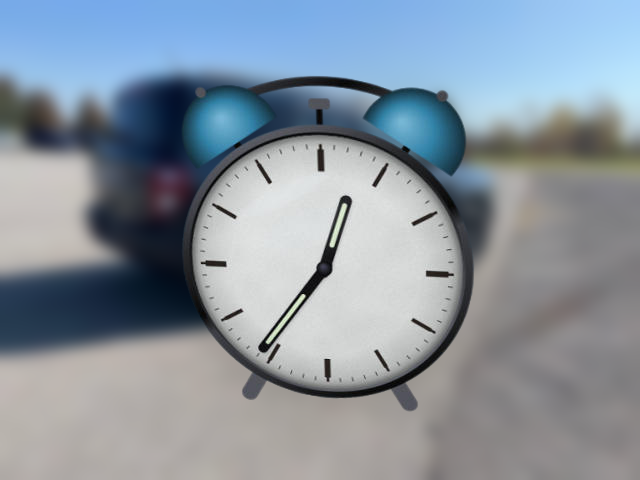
12:36
